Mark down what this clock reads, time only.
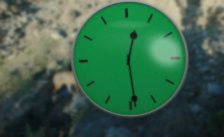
12:29
